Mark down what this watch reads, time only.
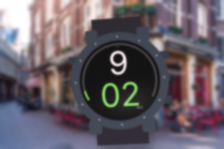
9:02
